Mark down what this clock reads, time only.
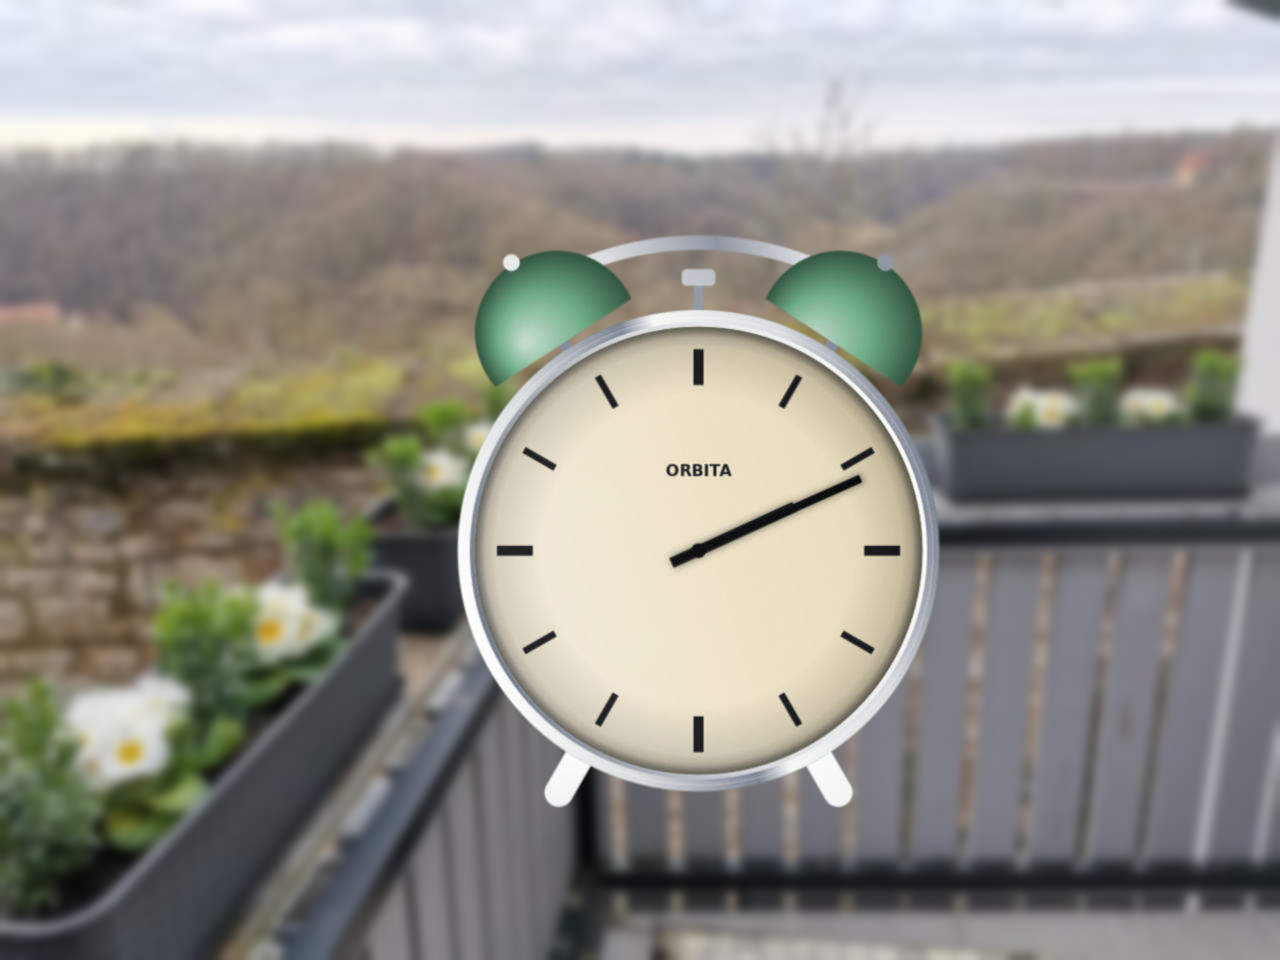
2:11
